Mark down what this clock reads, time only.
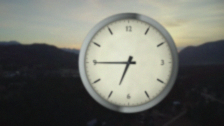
6:45
